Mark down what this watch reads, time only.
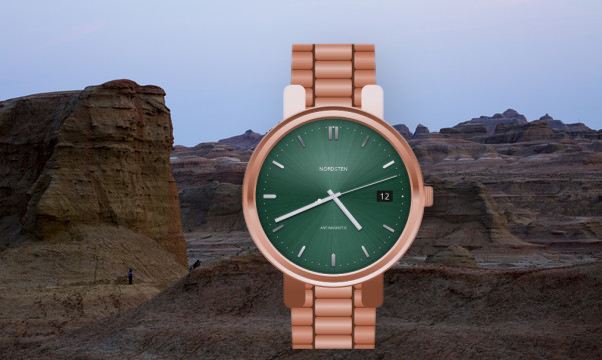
4:41:12
